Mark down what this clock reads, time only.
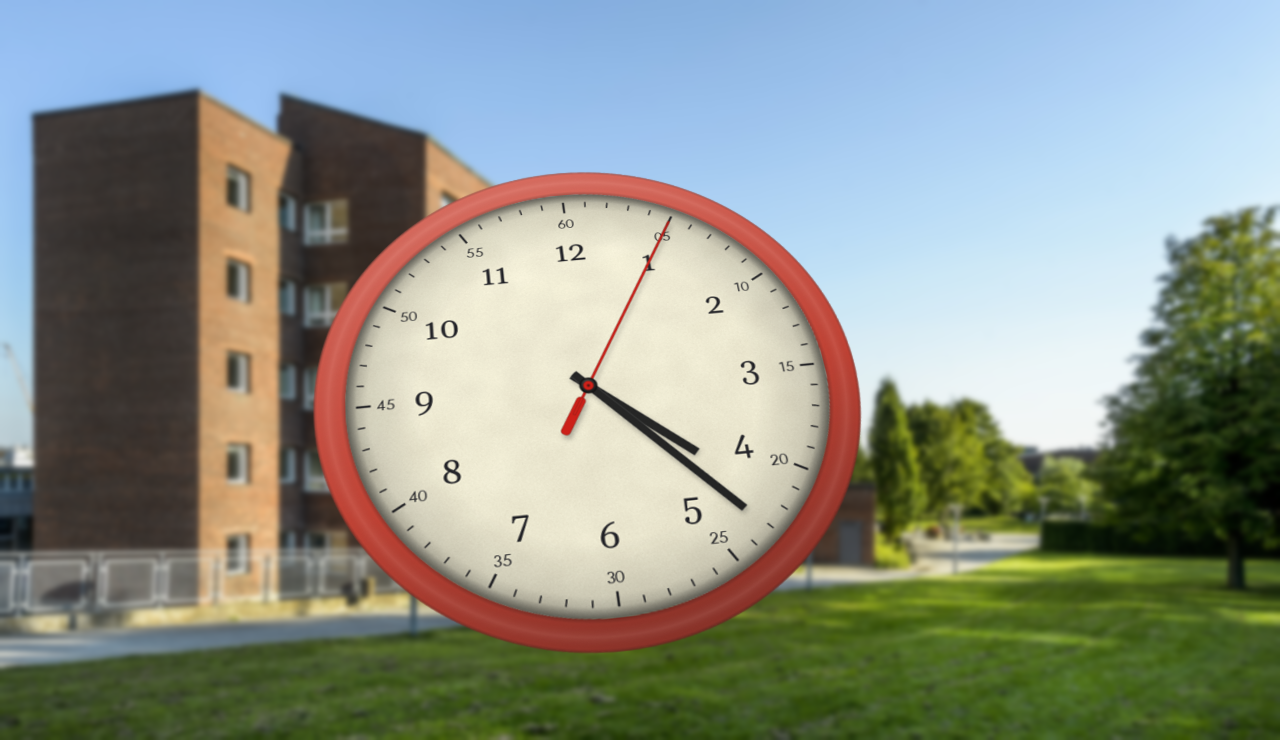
4:23:05
